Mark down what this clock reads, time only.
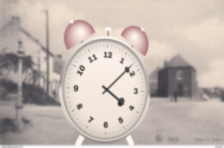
4:08
